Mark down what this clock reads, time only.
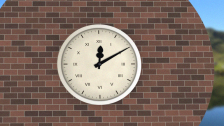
12:10
